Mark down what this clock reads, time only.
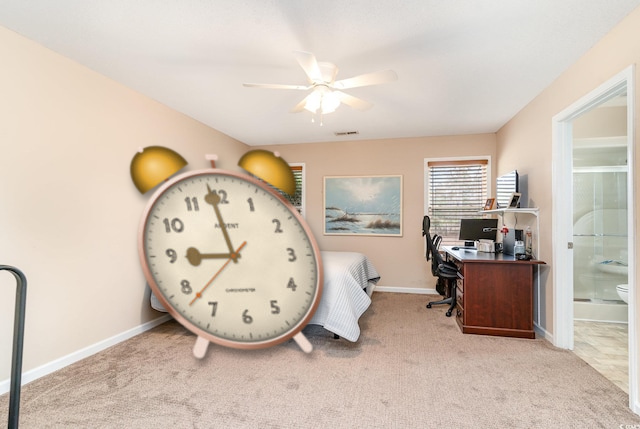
8:58:38
